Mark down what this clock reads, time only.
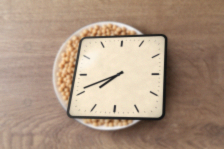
7:41
